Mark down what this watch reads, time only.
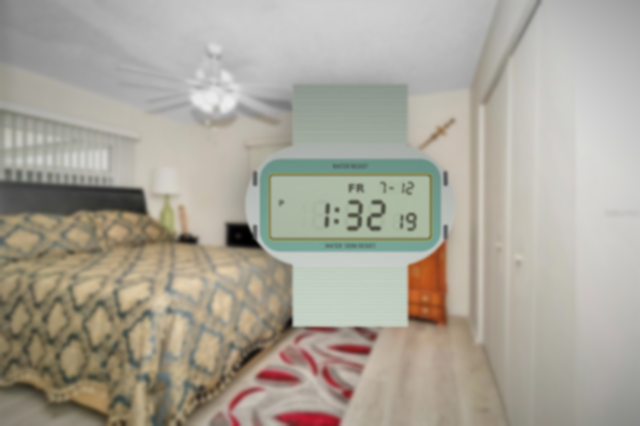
1:32:19
